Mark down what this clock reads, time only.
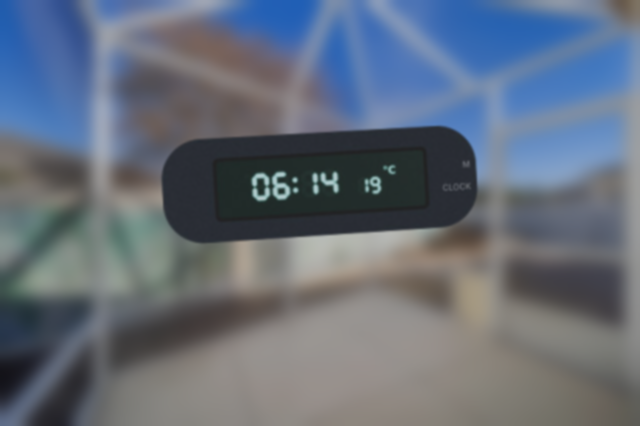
6:14
